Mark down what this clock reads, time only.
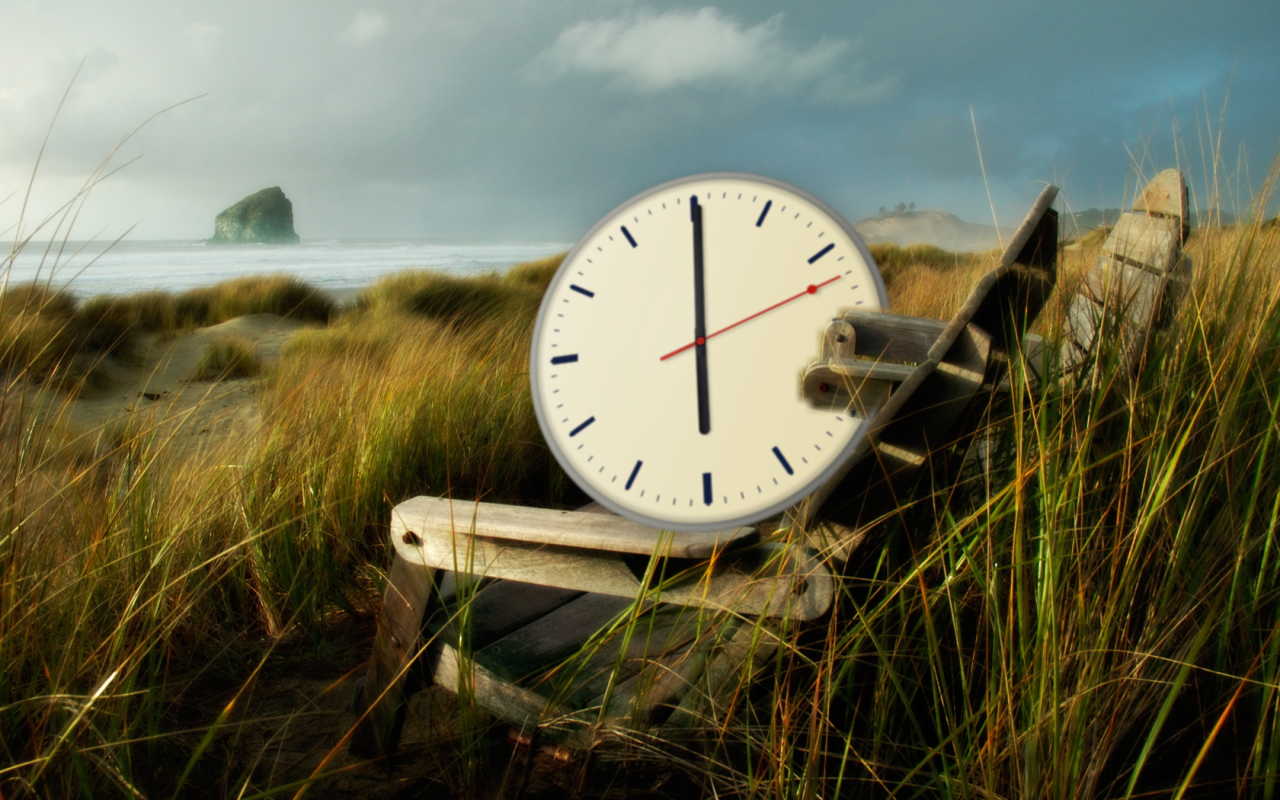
6:00:12
